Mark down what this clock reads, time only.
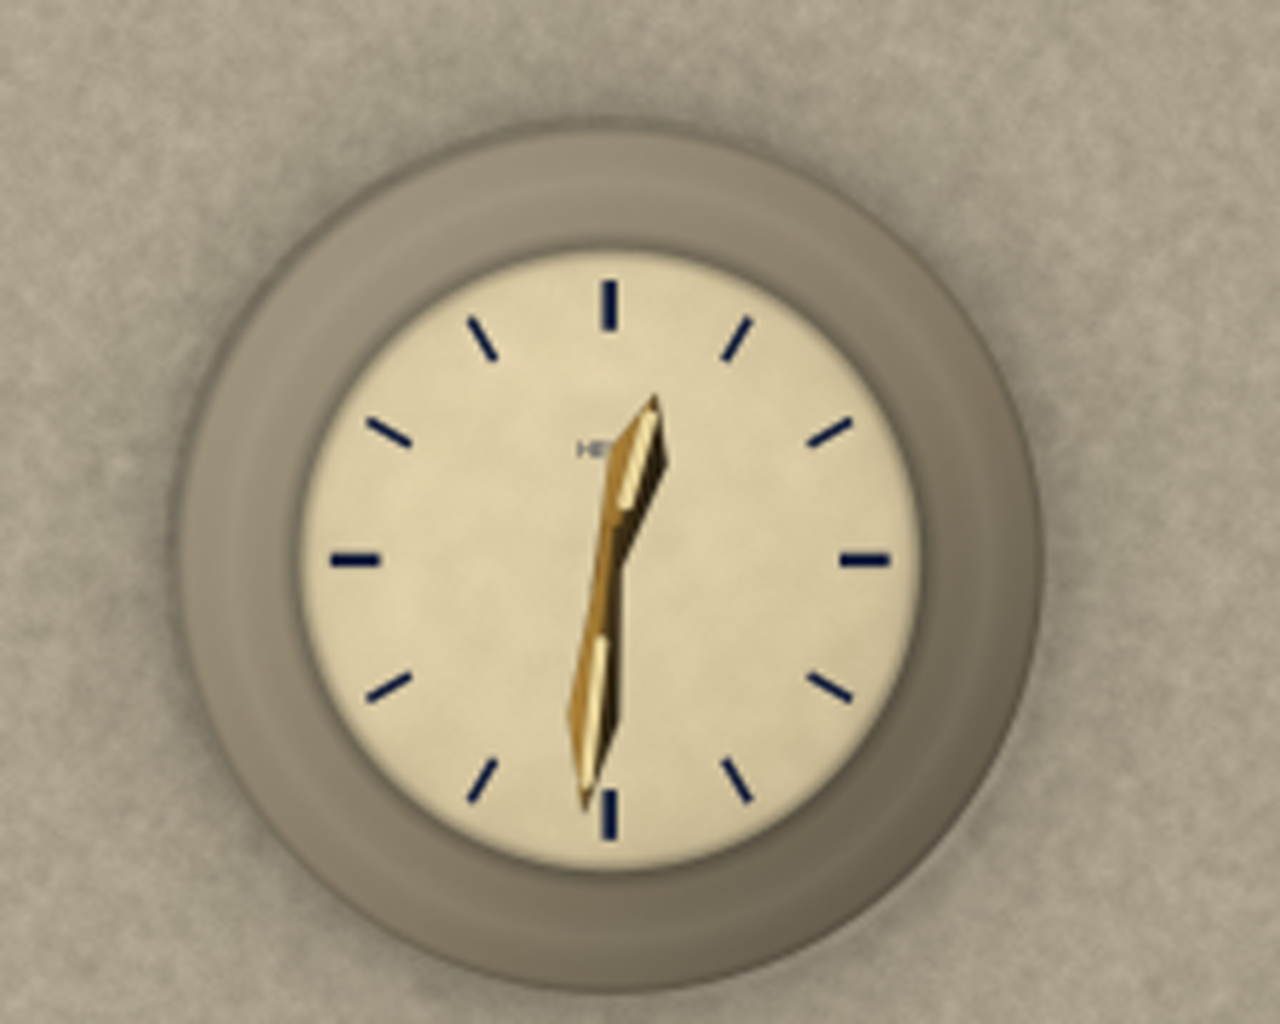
12:31
